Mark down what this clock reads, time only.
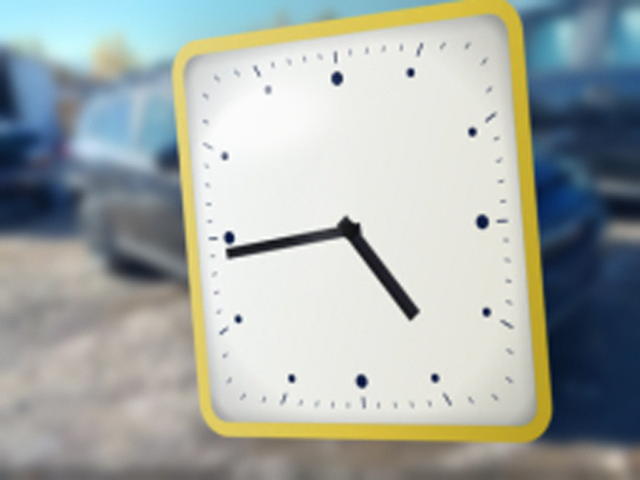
4:44
